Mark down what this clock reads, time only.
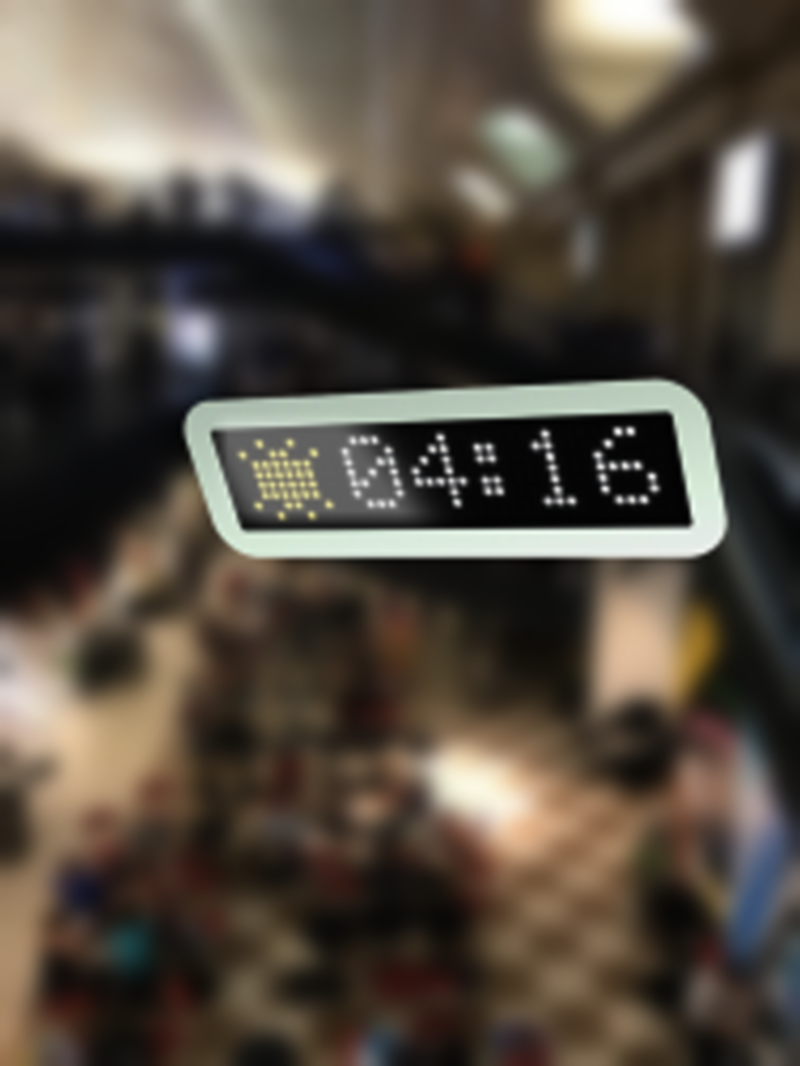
4:16
